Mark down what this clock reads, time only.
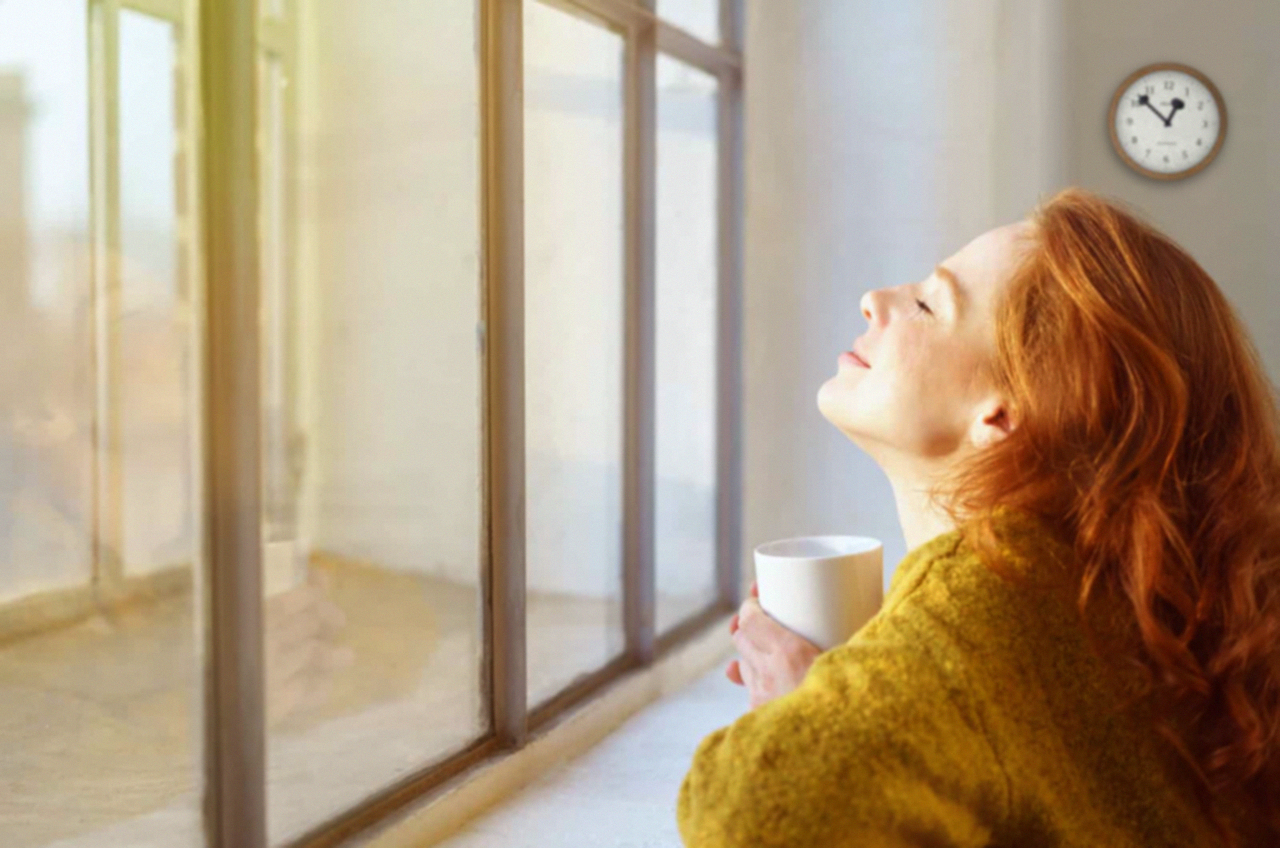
12:52
